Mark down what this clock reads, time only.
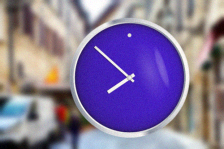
7:52
